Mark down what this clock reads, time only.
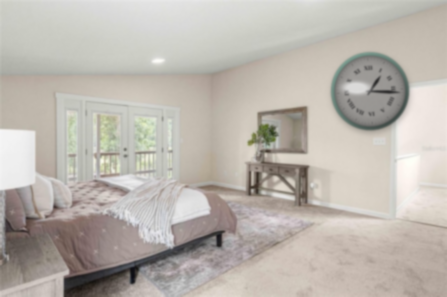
1:16
